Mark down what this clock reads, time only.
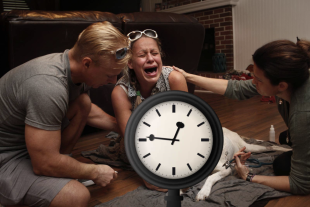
12:46
